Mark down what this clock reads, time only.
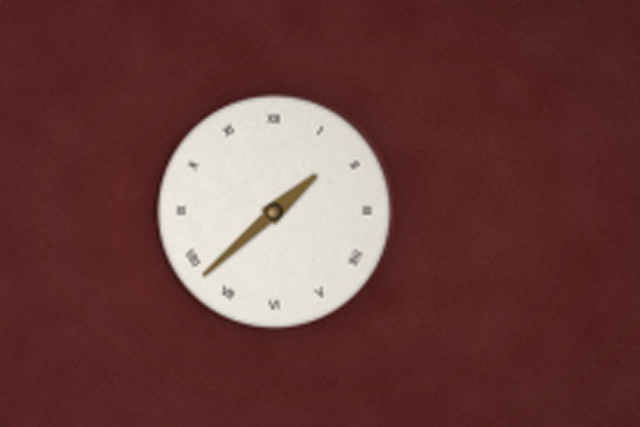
1:38
